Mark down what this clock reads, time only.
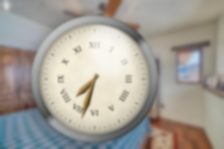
7:33
